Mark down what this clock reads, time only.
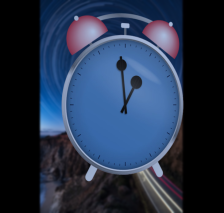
12:59
